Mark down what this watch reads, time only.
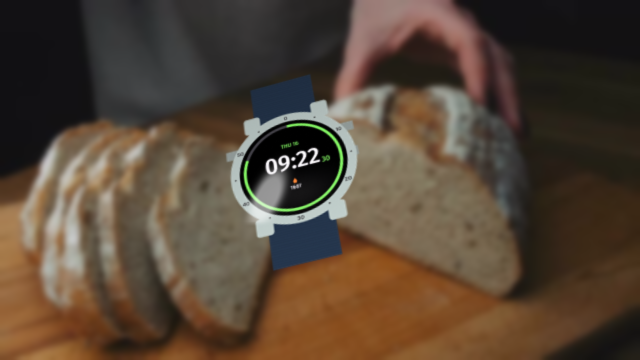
9:22
